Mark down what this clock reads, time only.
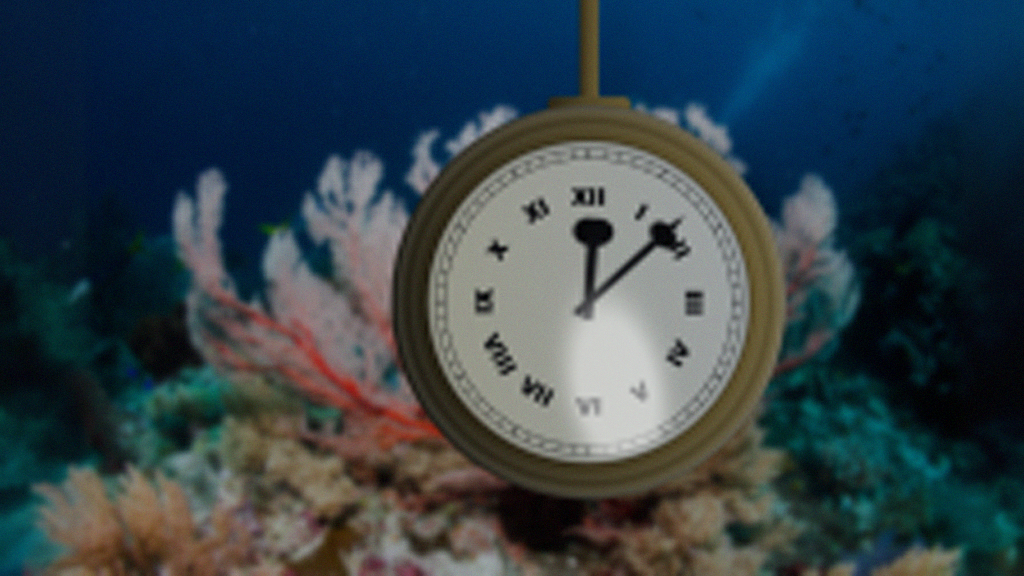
12:08
